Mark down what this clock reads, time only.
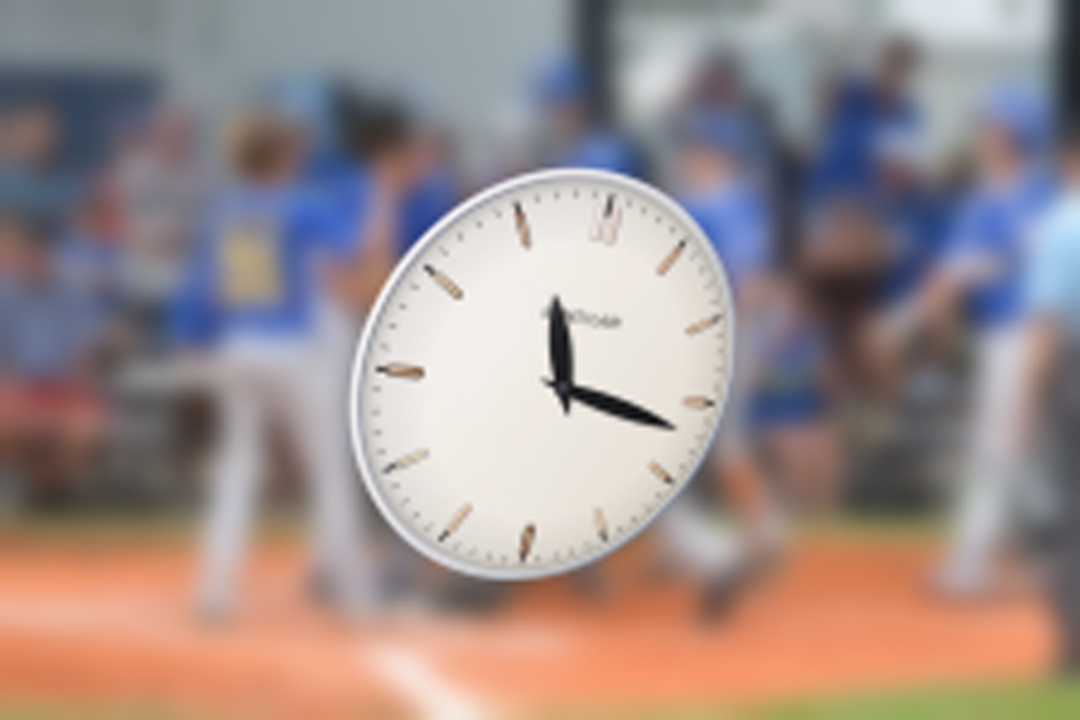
11:17
